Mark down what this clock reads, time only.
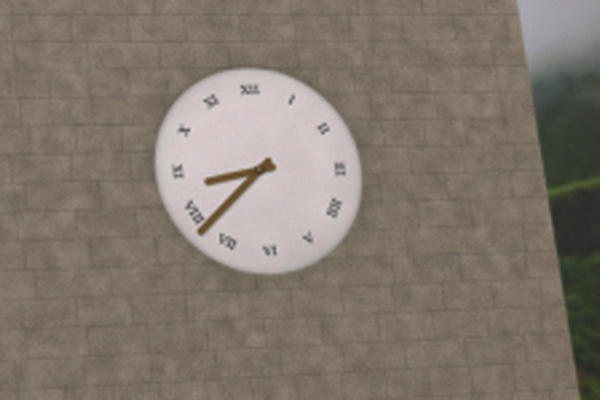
8:38
